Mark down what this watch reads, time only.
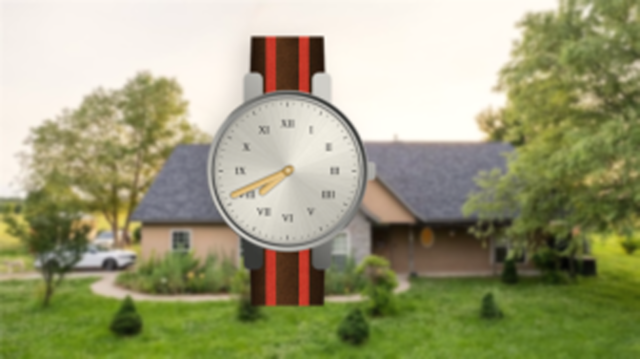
7:41
